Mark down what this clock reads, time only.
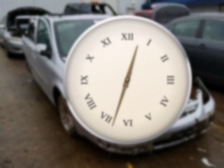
12:33
